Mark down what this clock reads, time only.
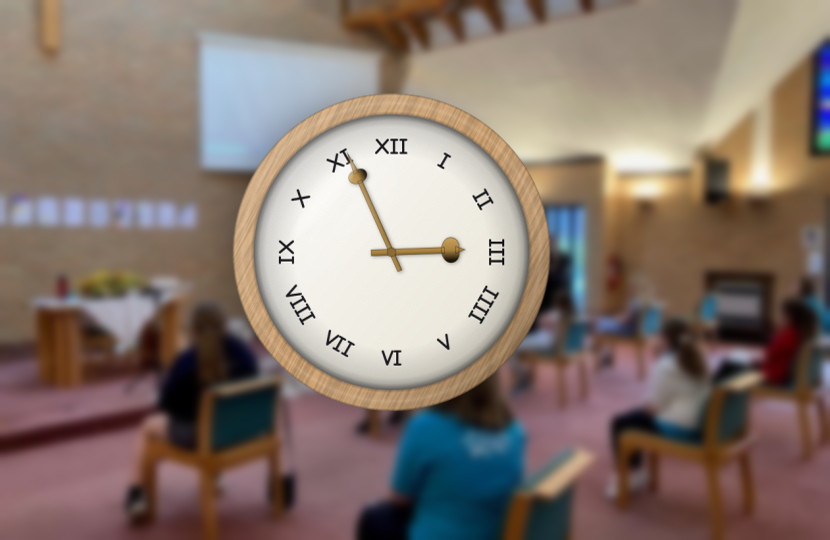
2:56
